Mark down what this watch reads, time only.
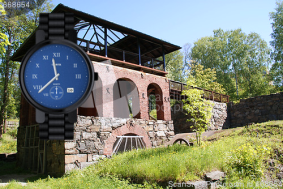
11:38
